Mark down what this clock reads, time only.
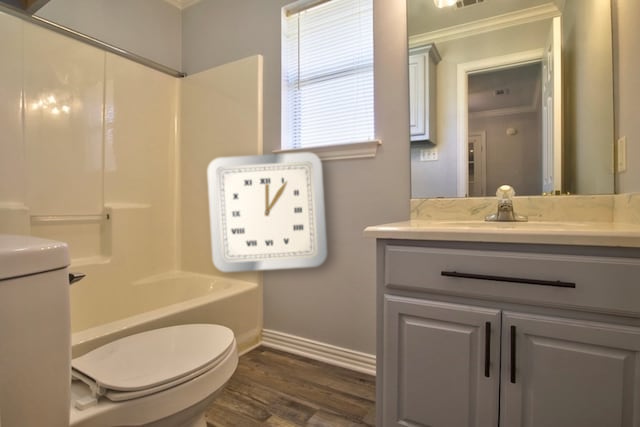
12:06
